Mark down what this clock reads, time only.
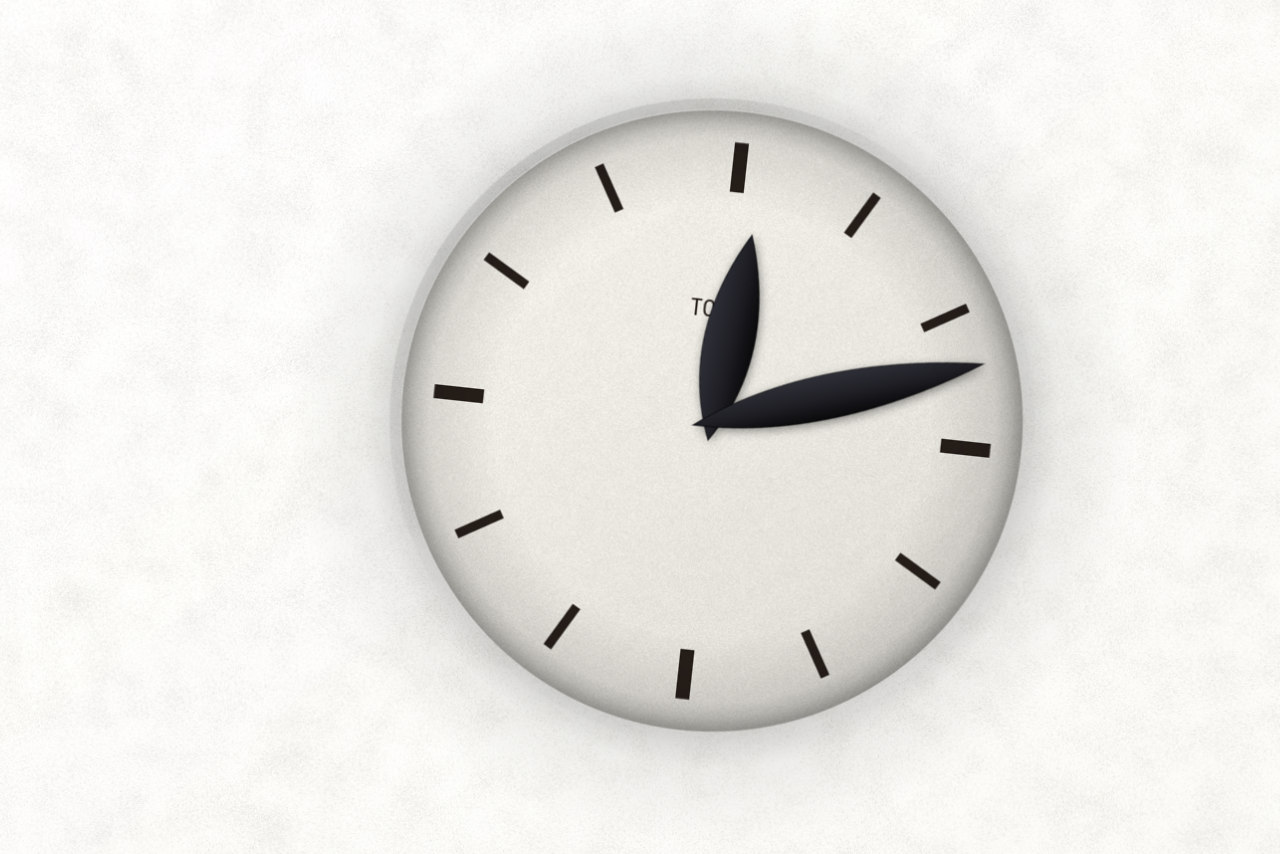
12:12
